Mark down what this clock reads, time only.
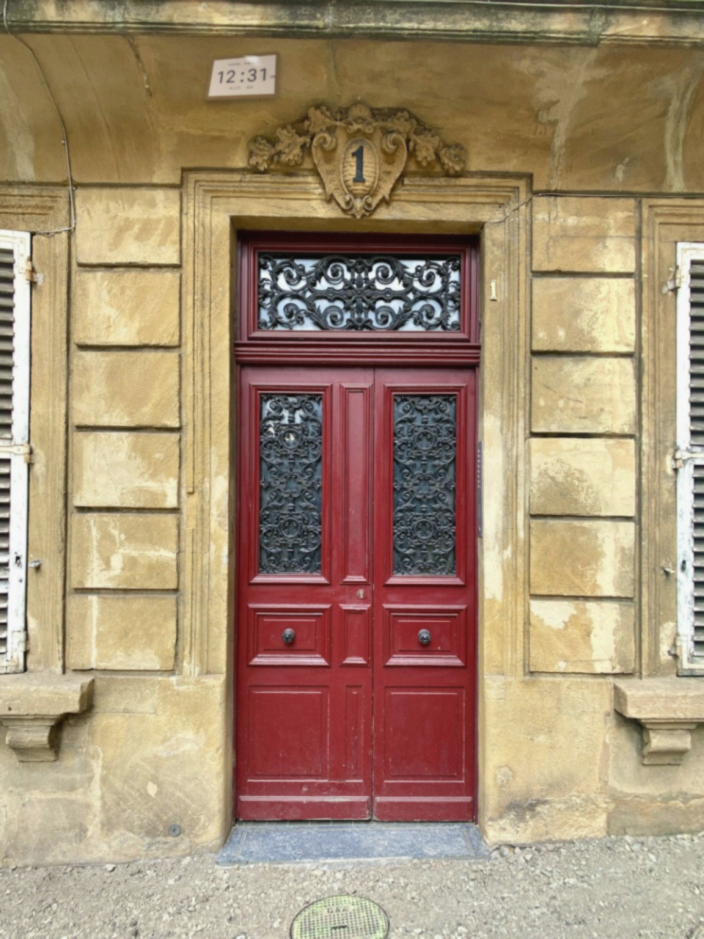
12:31
